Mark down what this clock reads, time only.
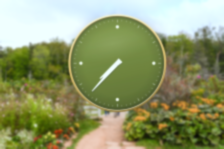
7:37
